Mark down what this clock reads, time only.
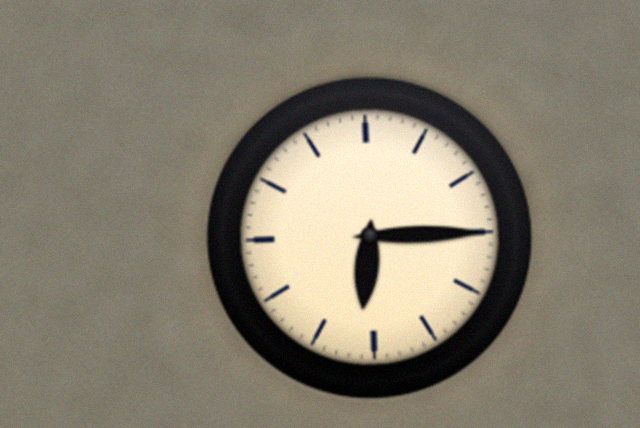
6:15
